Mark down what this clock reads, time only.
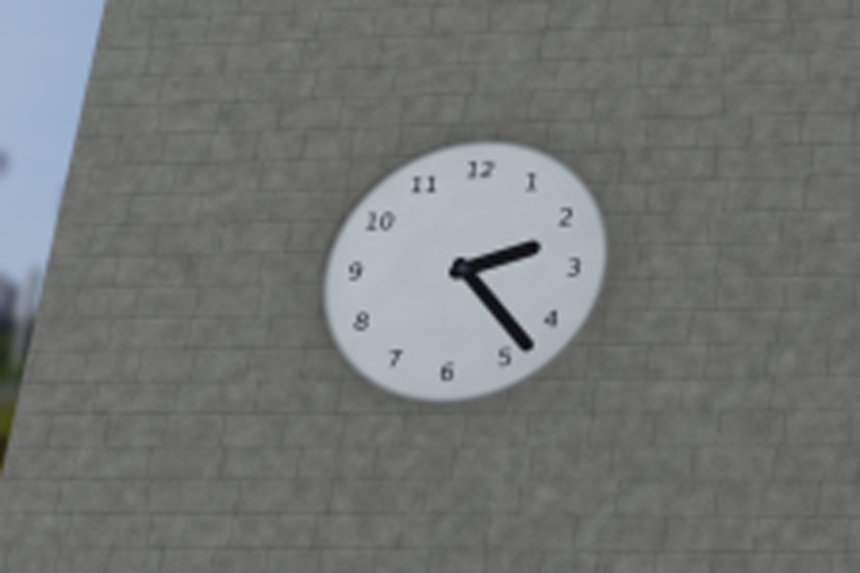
2:23
